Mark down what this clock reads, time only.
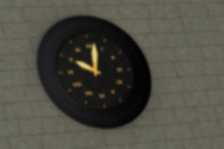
10:02
